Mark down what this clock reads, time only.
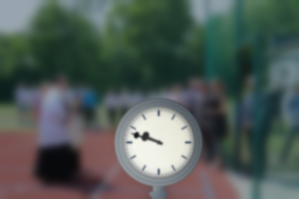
9:48
